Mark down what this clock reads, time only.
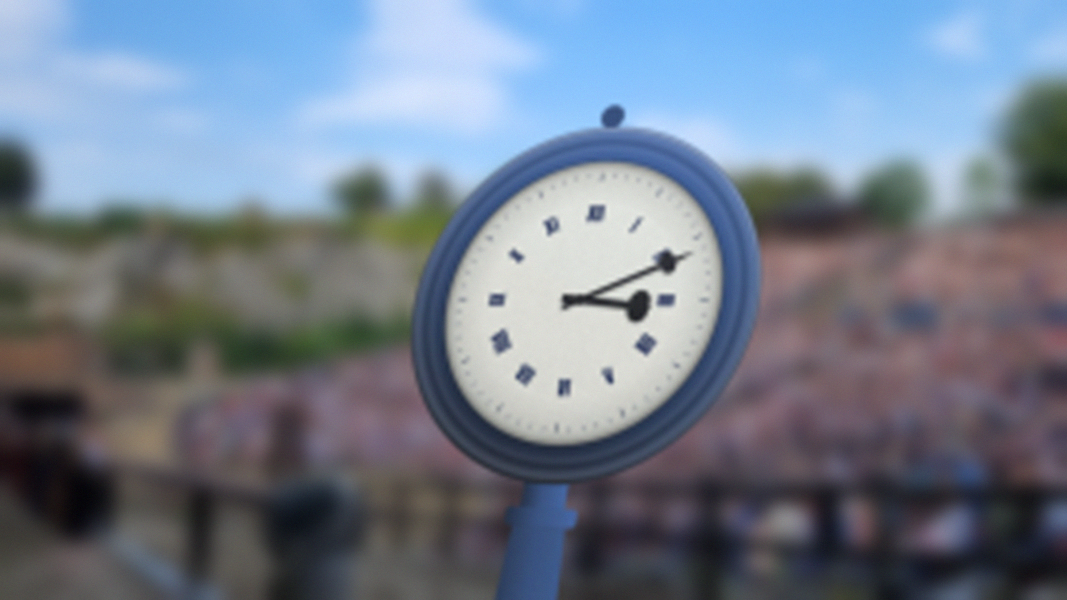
3:11
